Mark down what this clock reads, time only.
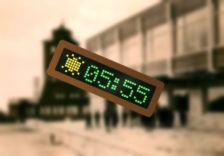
5:55
